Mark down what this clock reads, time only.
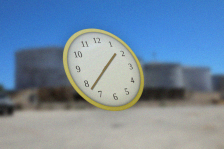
1:38
